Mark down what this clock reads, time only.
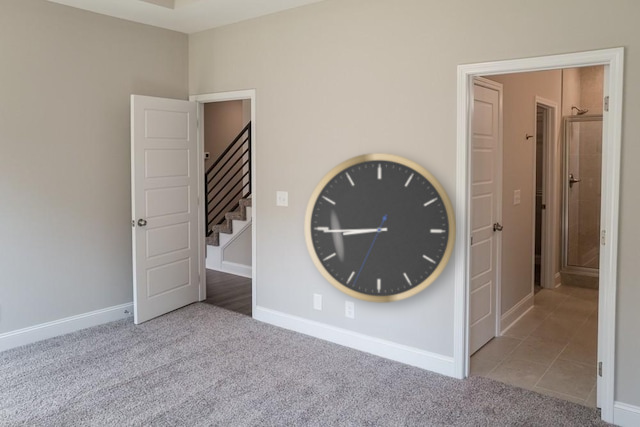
8:44:34
